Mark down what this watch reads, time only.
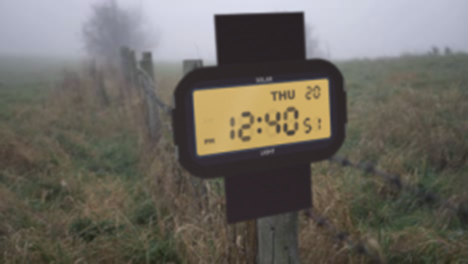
12:40:51
